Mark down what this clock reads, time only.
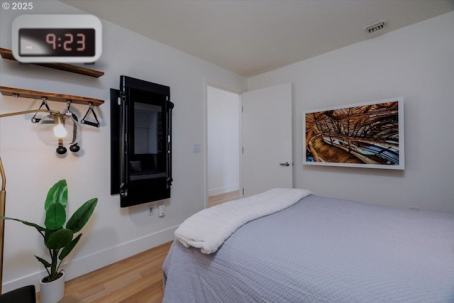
9:23
